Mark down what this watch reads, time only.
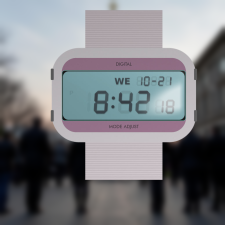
8:42:18
